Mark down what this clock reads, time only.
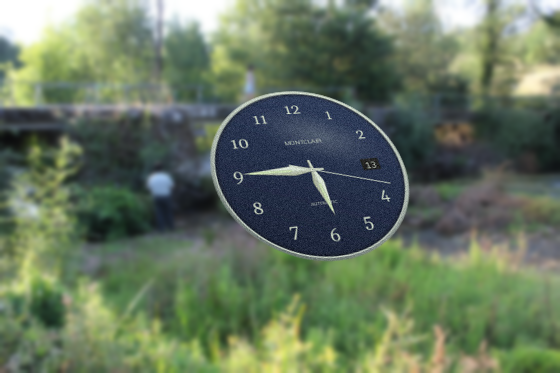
5:45:18
